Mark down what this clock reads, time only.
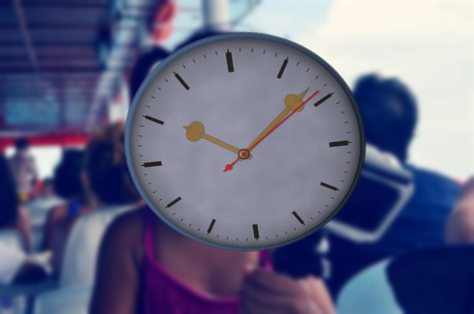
10:08:09
